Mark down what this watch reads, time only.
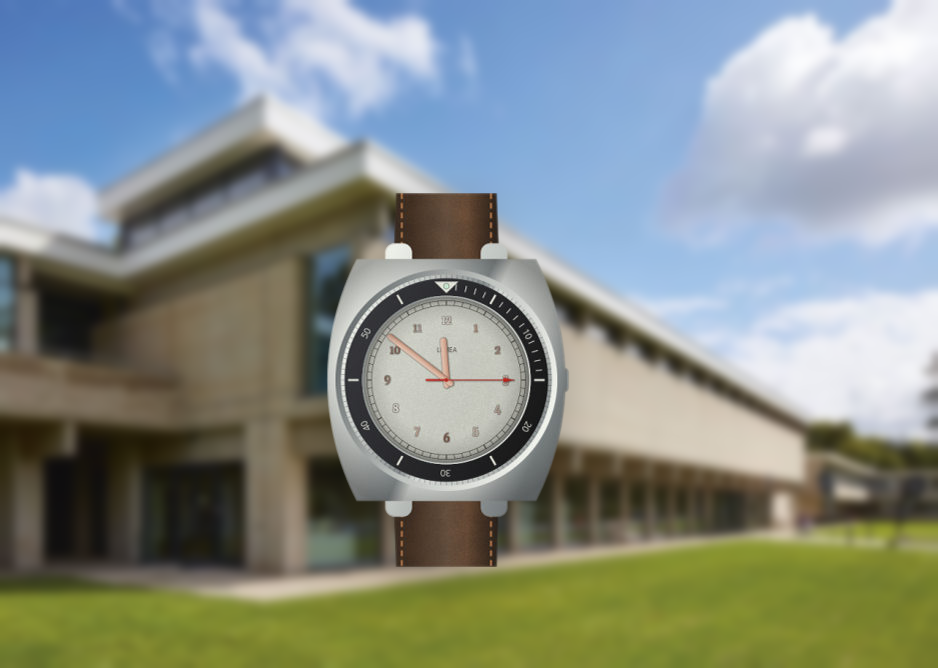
11:51:15
